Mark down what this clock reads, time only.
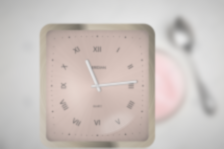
11:14
